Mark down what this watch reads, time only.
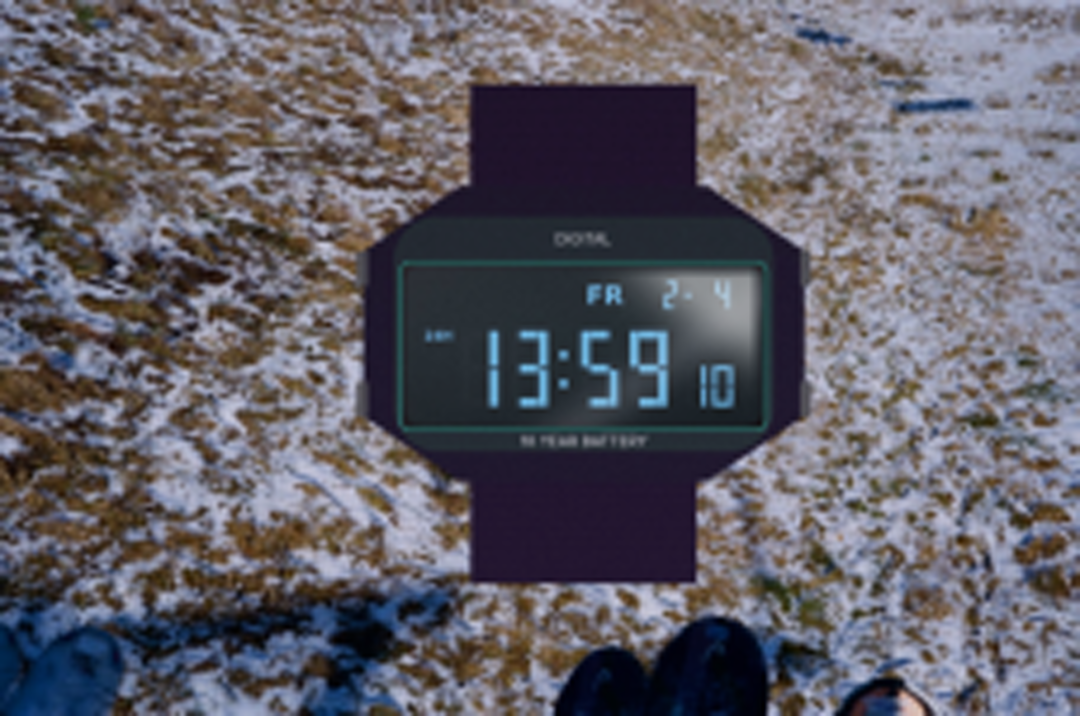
13:59:10
